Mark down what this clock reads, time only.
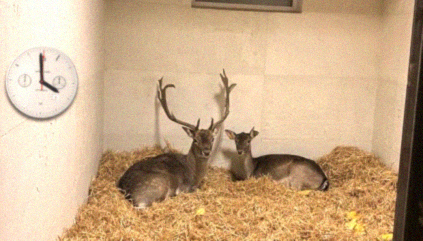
3:59
